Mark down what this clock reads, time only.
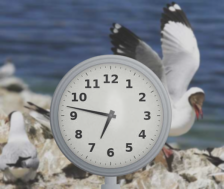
6:47
